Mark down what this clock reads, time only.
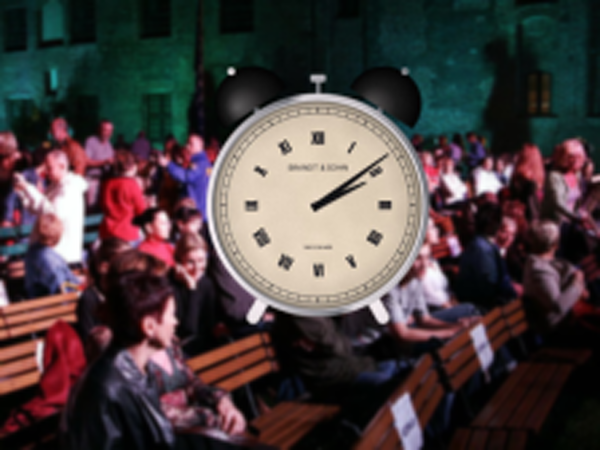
2:09
